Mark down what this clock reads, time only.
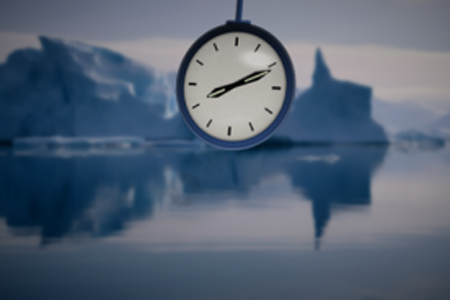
8:11
